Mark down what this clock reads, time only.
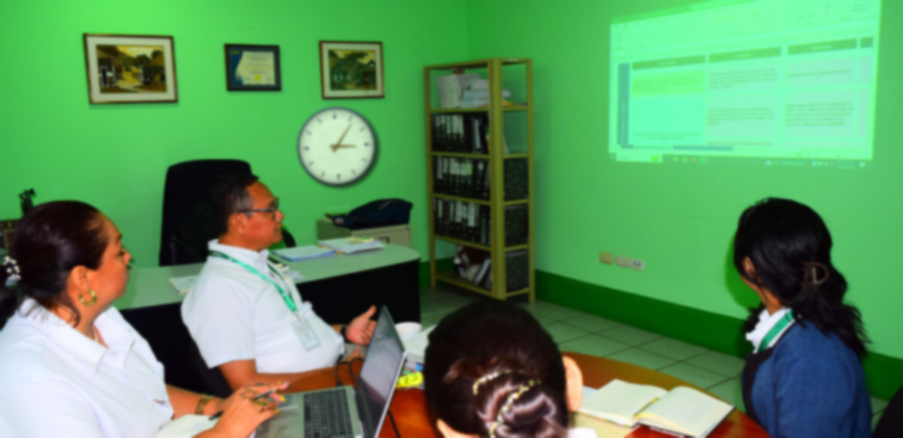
3:06
